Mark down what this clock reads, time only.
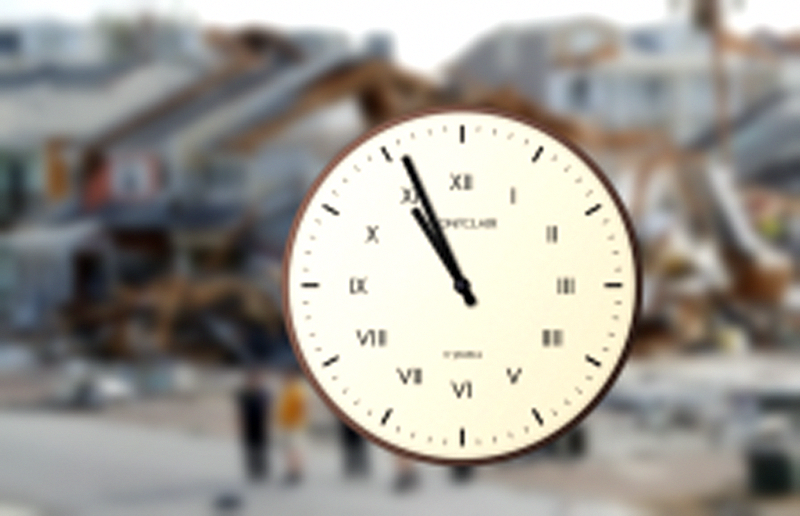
10:56
